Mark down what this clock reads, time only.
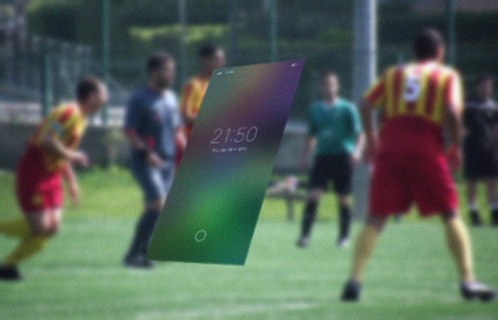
21:50
